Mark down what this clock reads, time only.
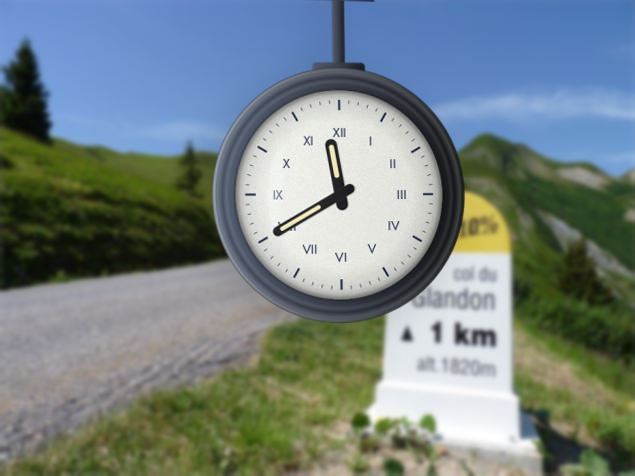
11:40
